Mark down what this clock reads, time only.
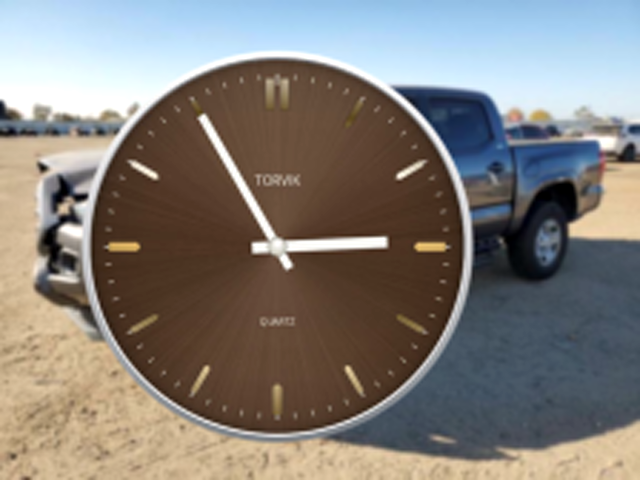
2:55
